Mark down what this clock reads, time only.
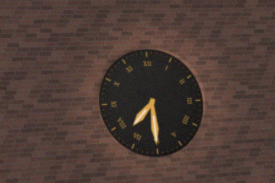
7:30
